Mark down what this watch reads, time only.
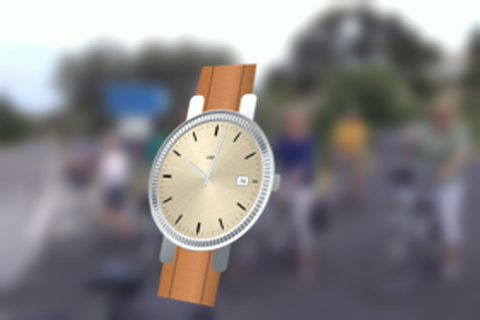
10:02
